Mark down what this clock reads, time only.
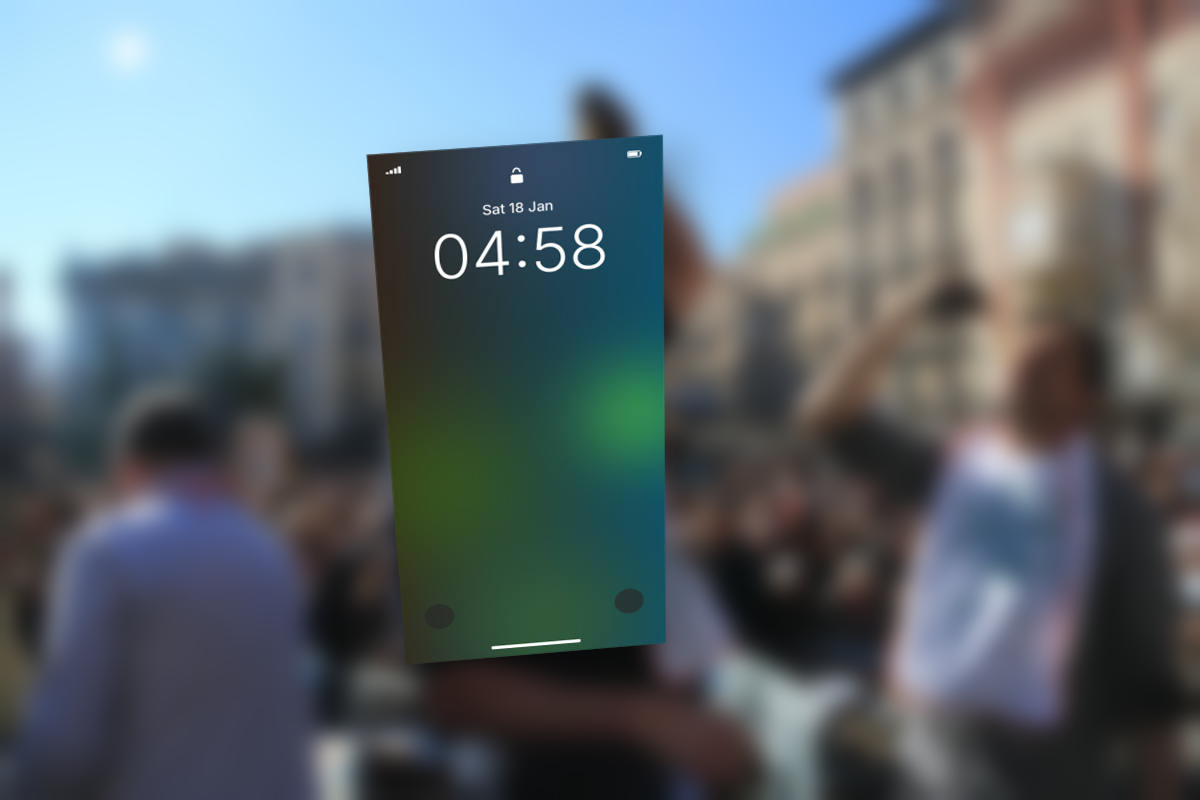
4:58
